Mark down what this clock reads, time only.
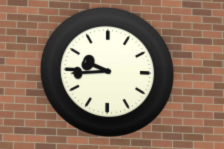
9:44
